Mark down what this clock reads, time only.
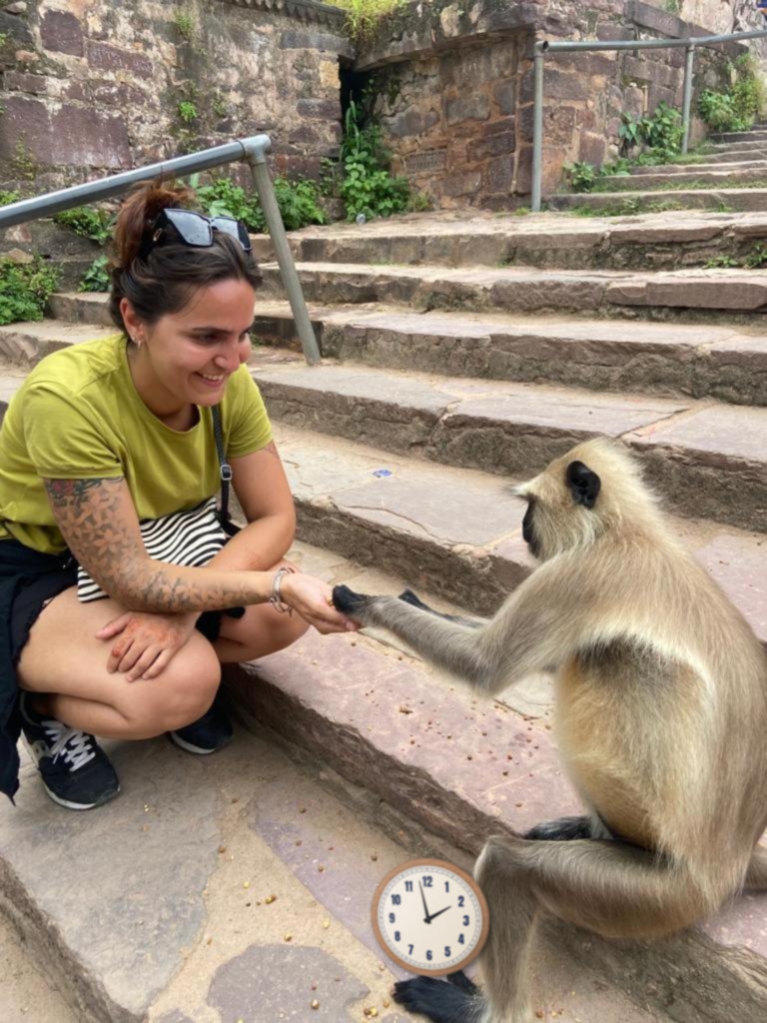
1:58
